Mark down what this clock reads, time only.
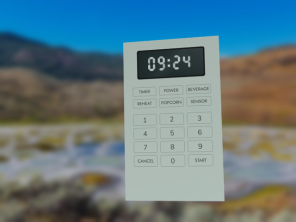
9:24
